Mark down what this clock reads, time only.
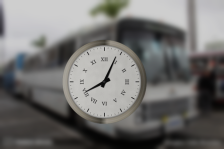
8:04
